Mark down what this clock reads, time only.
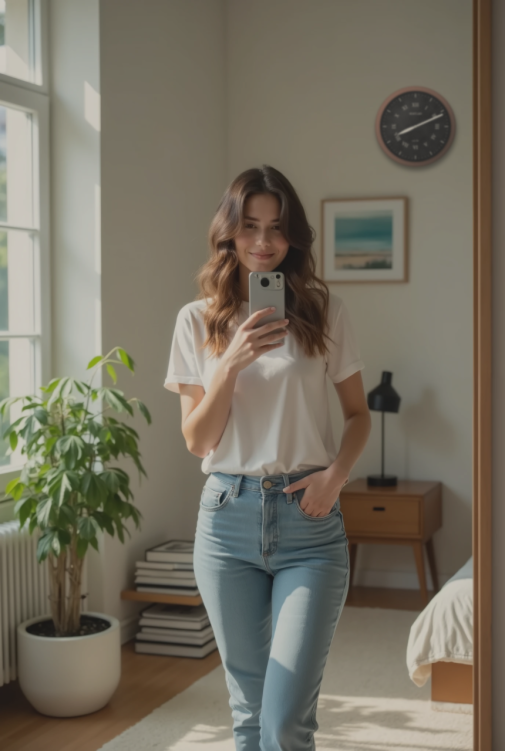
8:11
